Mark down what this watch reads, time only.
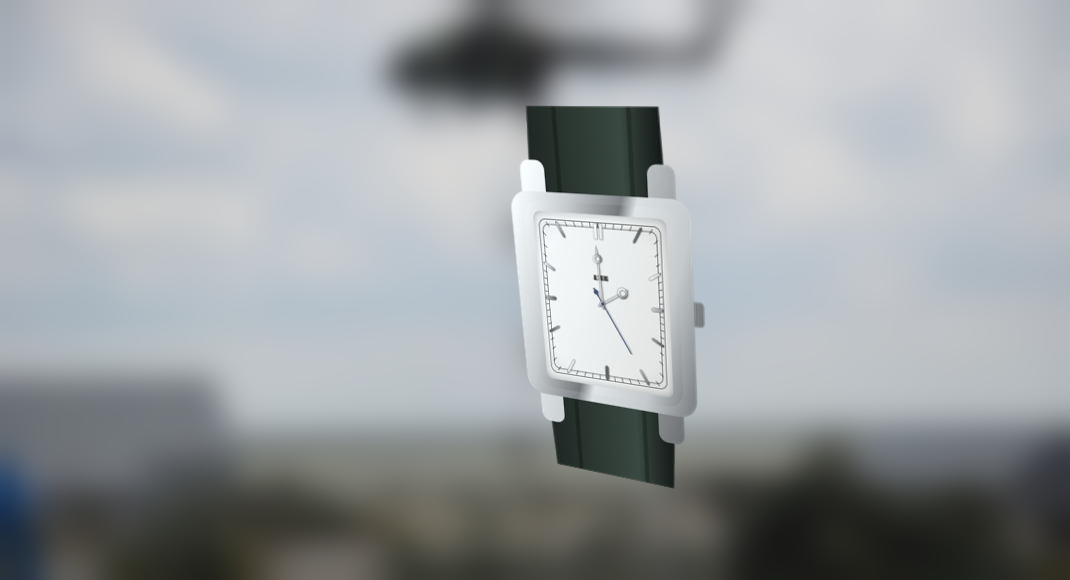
1:59:25
